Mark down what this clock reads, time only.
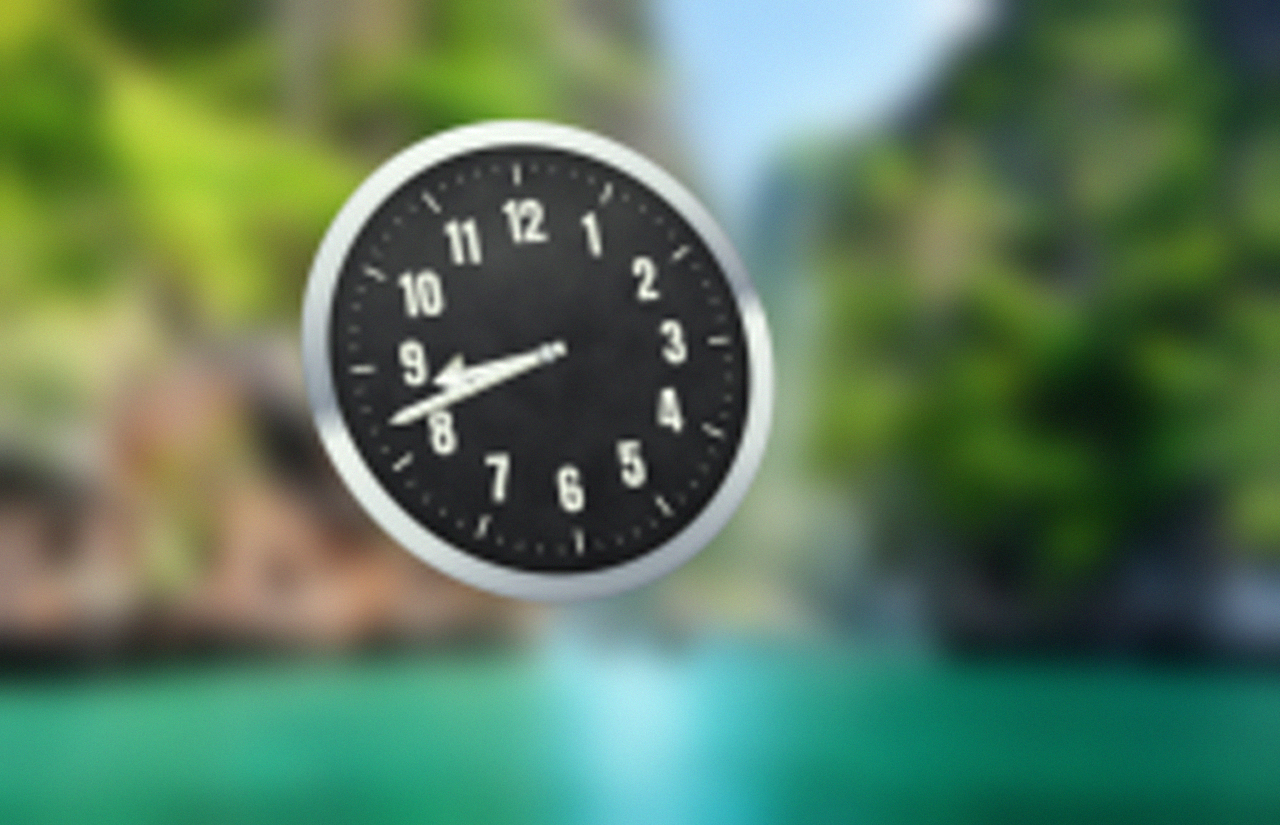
8:42
